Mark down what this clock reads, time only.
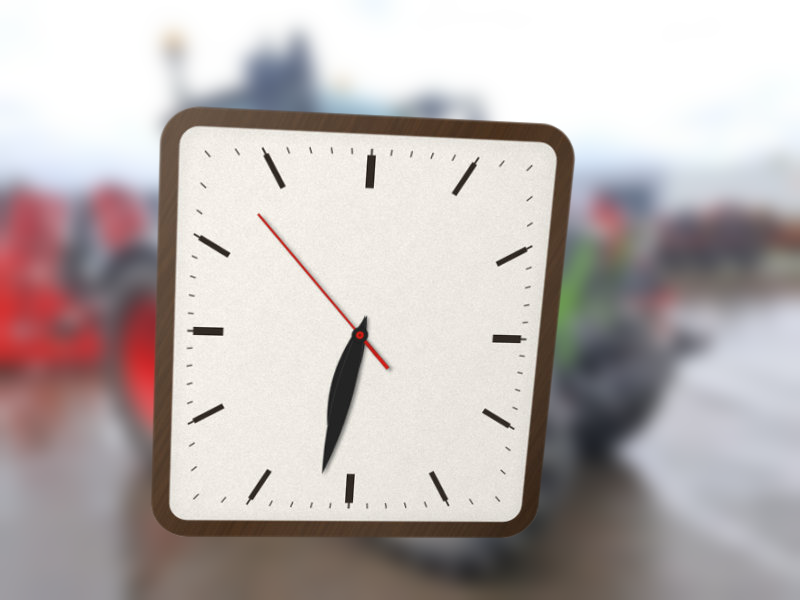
6:31:53
